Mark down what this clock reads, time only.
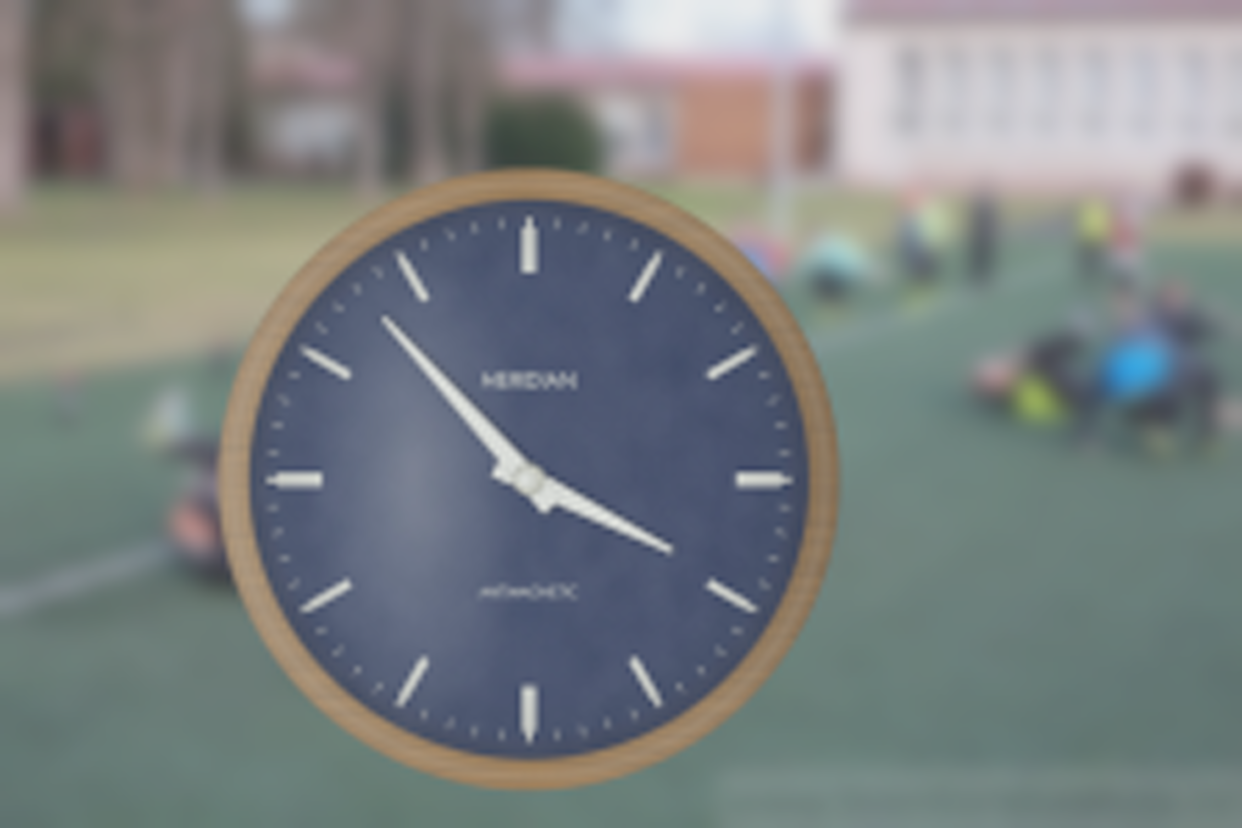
3:53
